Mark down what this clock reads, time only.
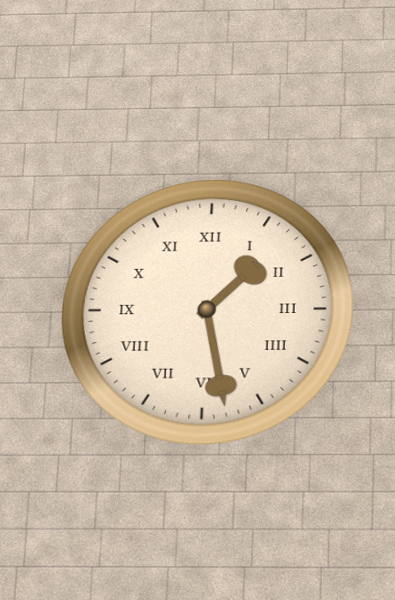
1:28
